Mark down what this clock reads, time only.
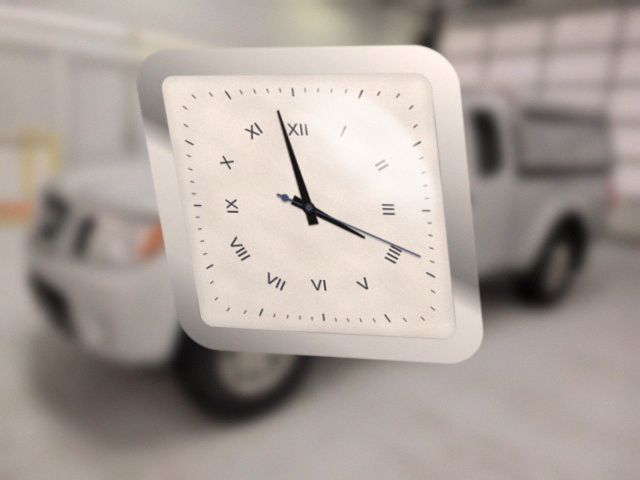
3:58:19
